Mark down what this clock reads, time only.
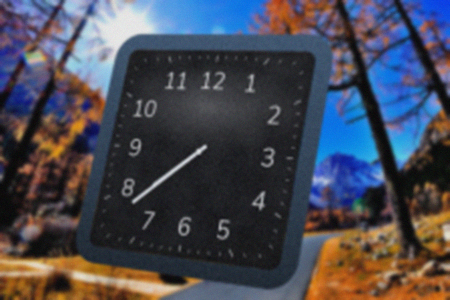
7:38
